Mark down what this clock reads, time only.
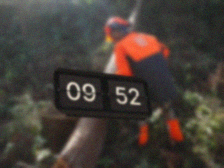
9:52
